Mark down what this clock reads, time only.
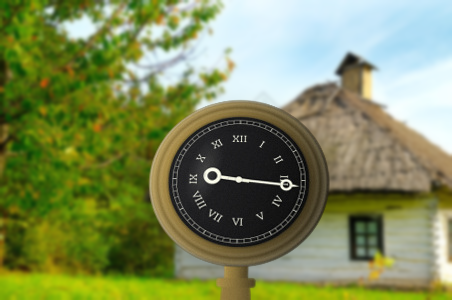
9:16
